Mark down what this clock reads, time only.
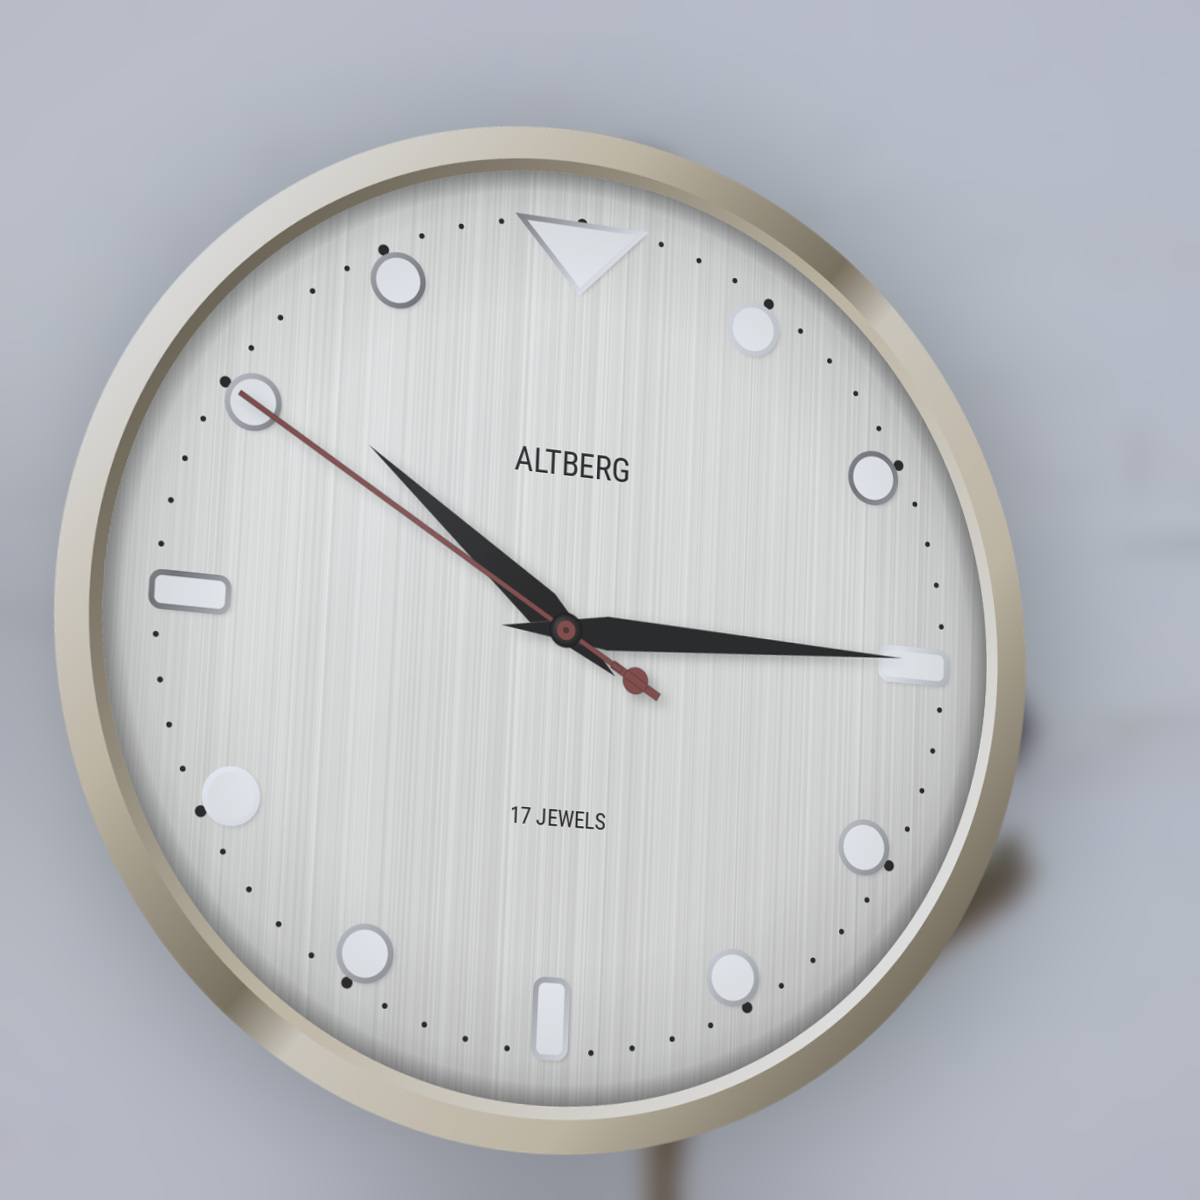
10:14:50
